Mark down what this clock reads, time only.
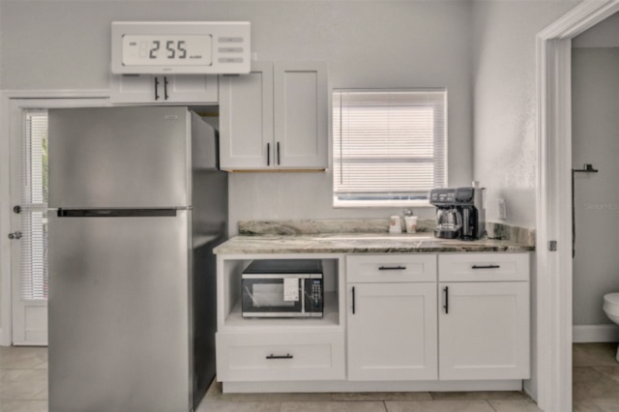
2:55
